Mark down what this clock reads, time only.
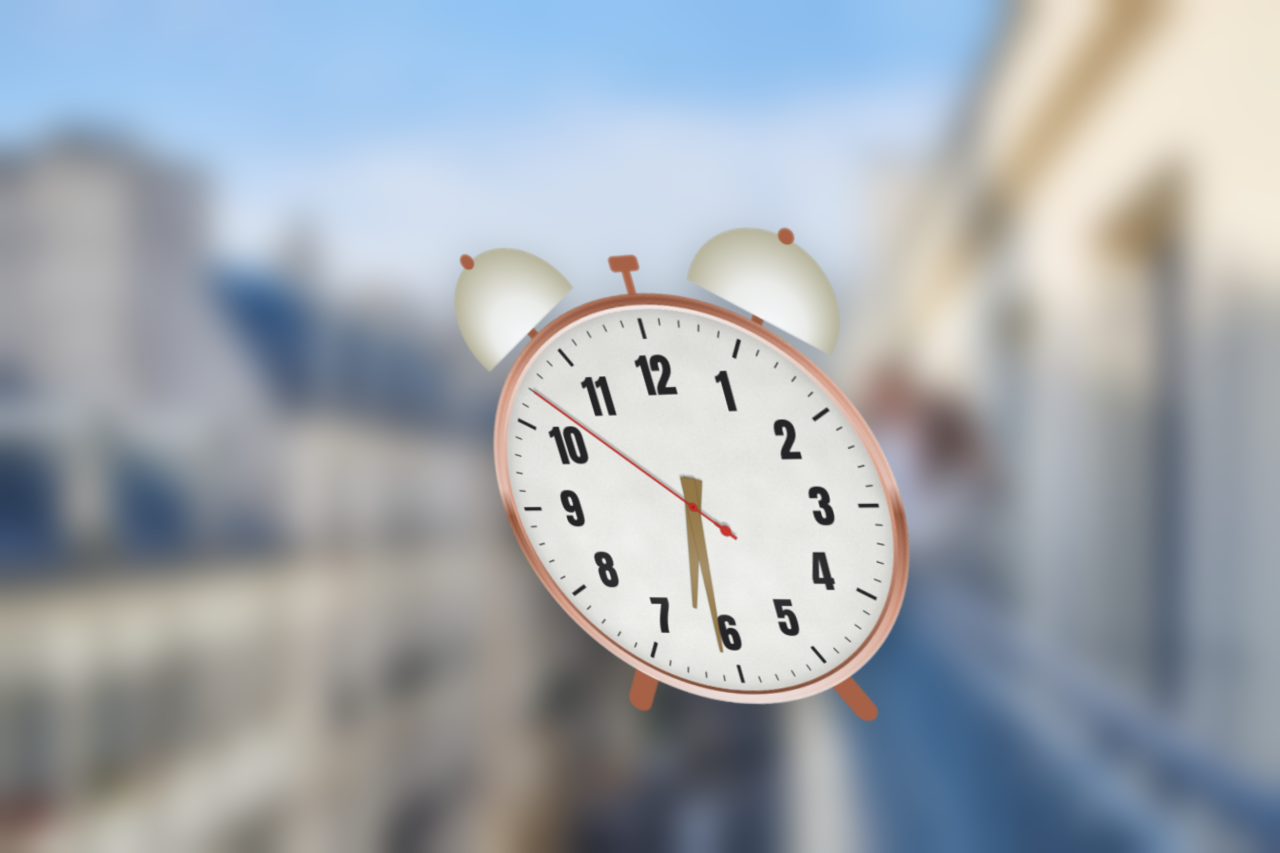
6:30:52
